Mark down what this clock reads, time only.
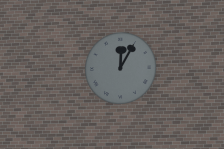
12:05
